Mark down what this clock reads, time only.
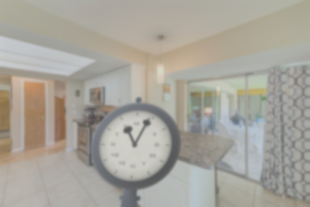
11:04
